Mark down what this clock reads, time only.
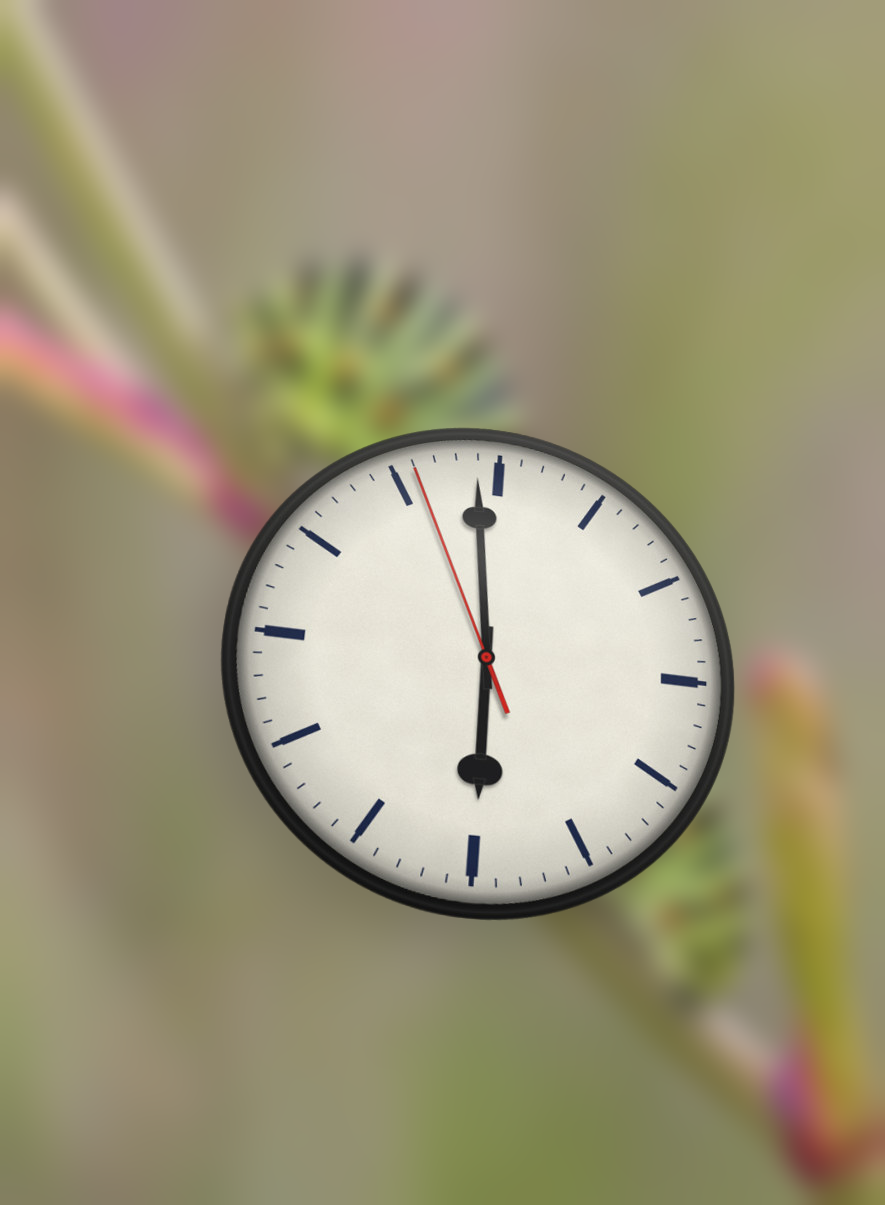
5:58:56
